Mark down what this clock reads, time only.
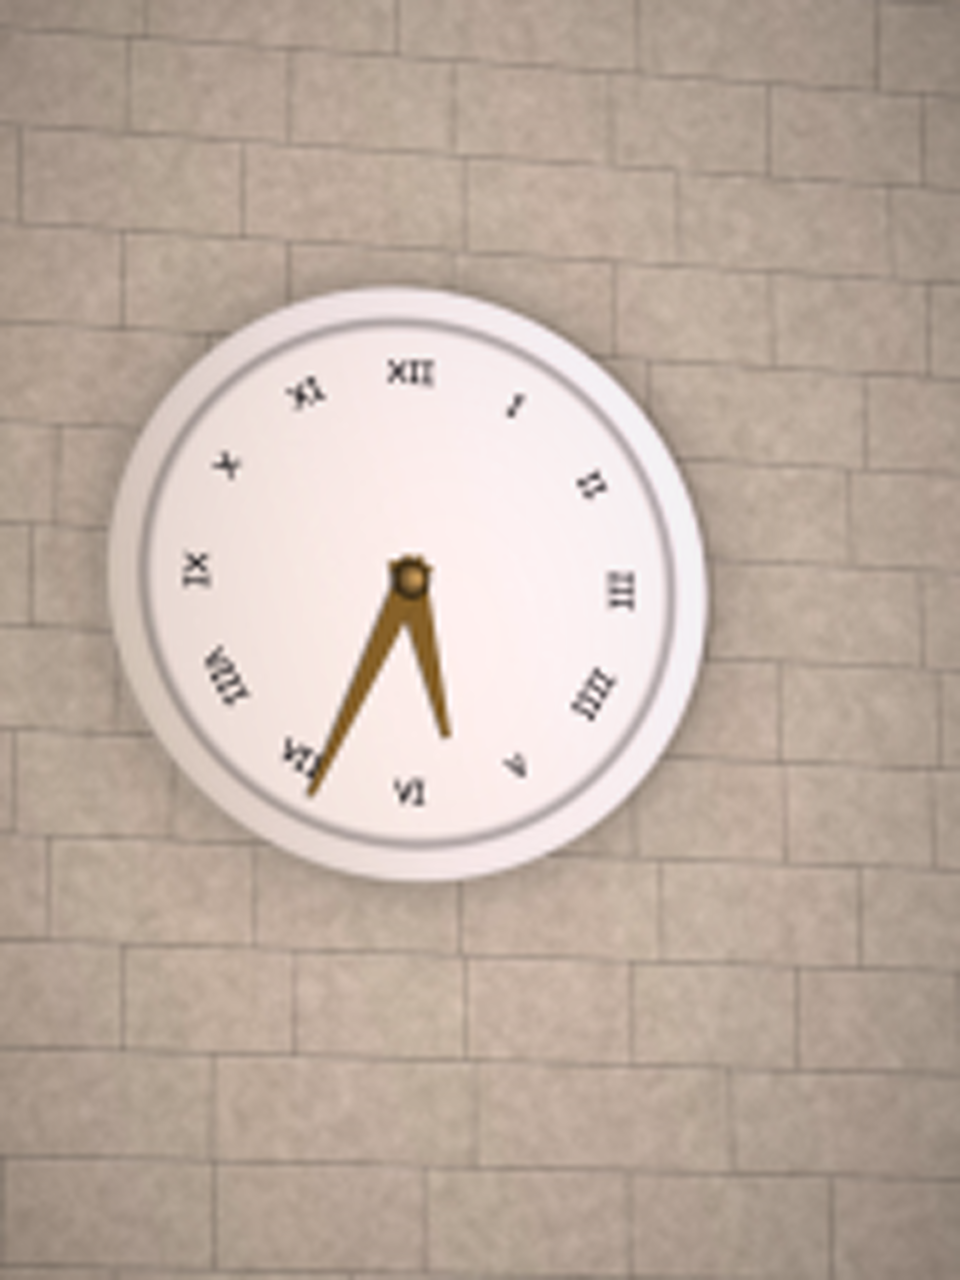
5:34
